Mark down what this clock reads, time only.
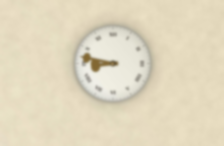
8:47
